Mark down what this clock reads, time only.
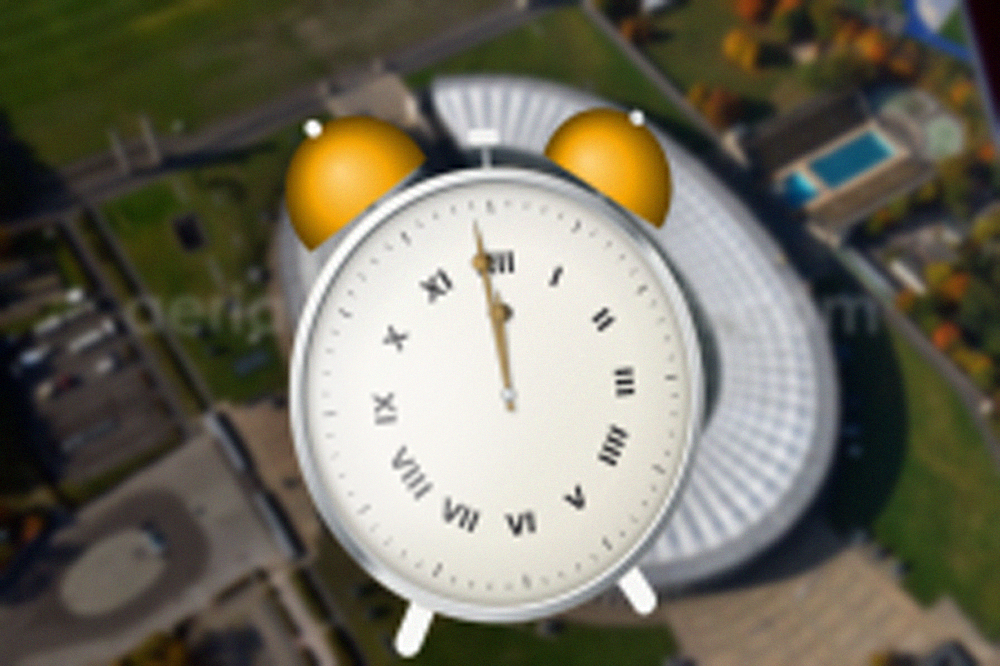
11:59
